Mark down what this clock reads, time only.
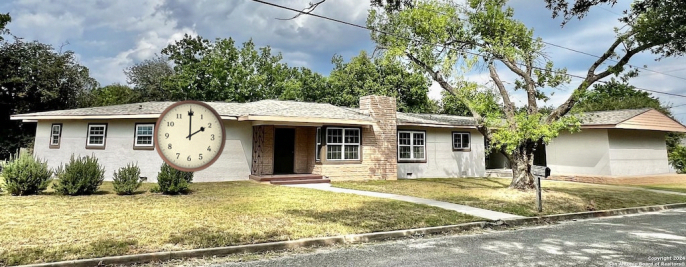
2:00
